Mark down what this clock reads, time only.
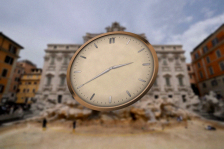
2:40
